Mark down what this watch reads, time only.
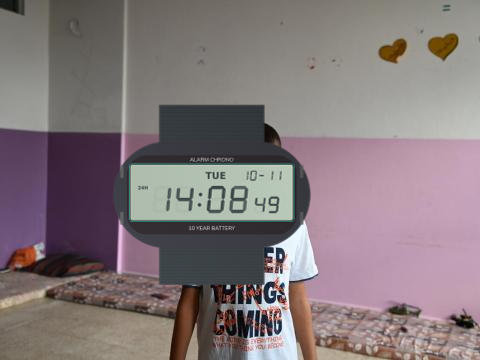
14:08:49
